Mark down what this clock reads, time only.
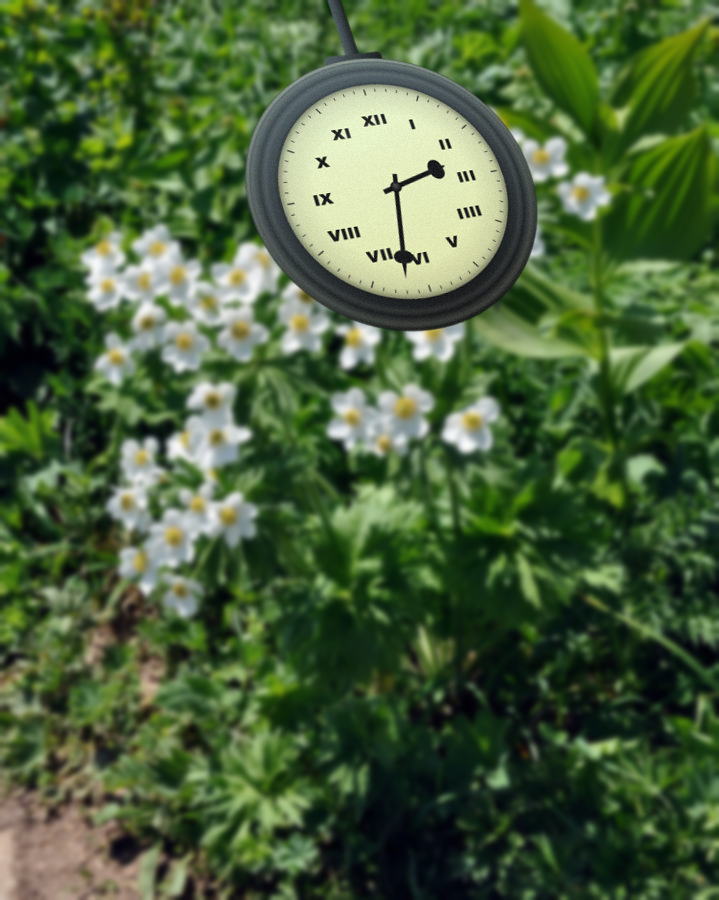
2:32
